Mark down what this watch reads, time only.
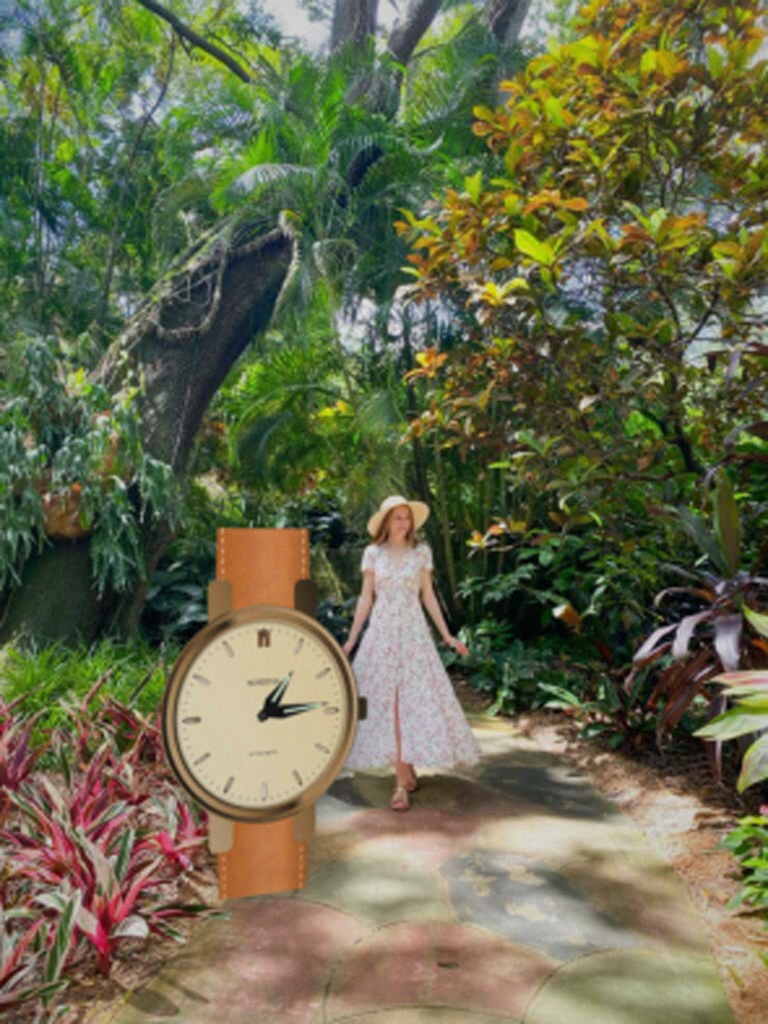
1:14
